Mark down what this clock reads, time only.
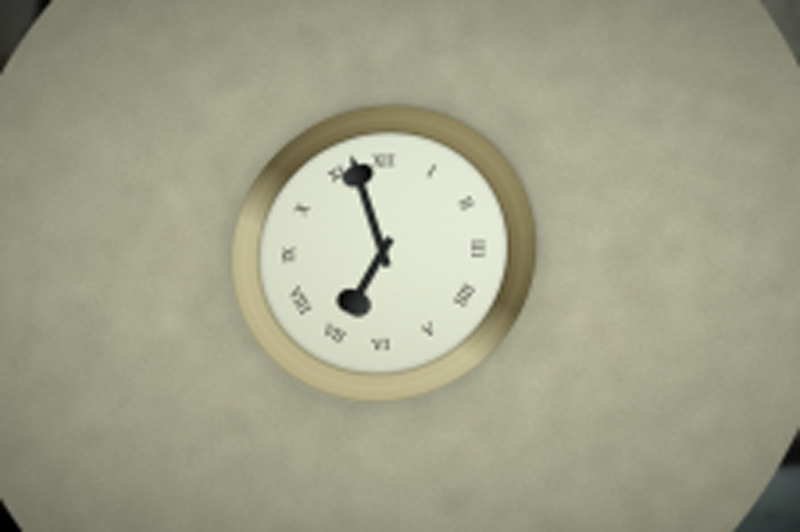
6:57
